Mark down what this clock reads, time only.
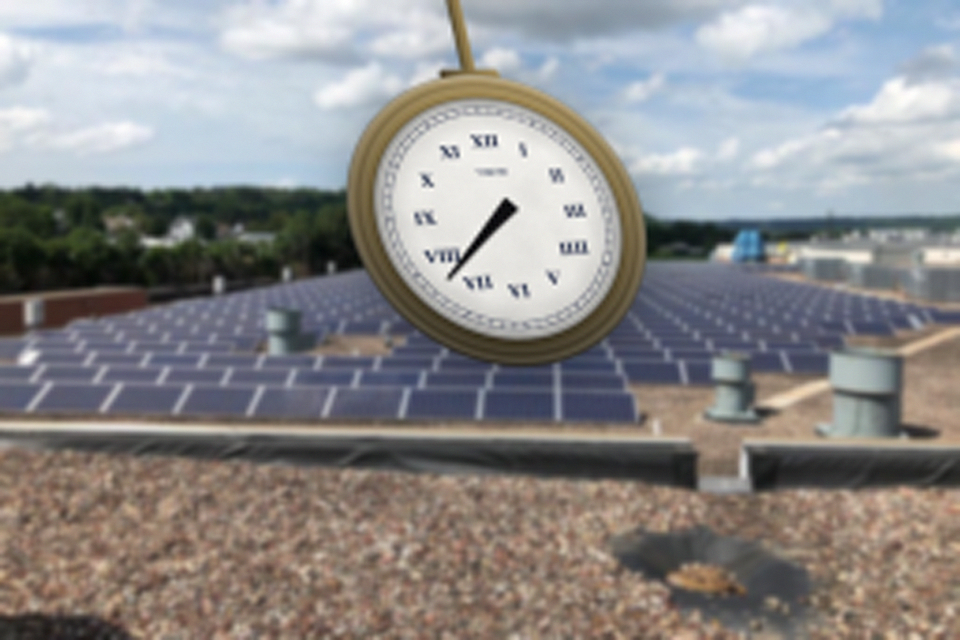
7:38
